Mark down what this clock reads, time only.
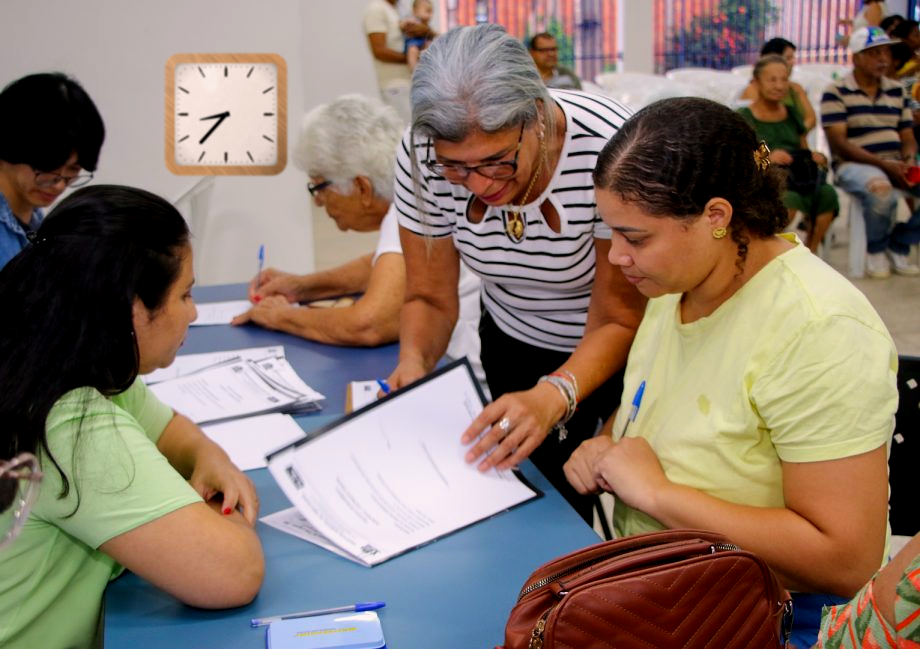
8:37
